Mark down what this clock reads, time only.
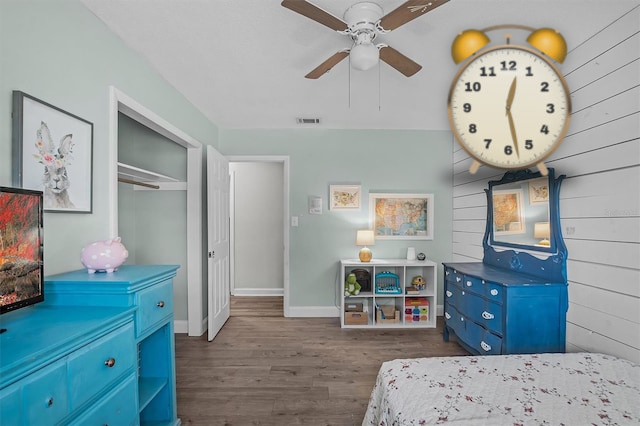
12:28
